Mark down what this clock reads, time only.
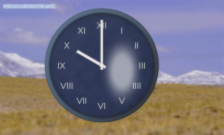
10:00
